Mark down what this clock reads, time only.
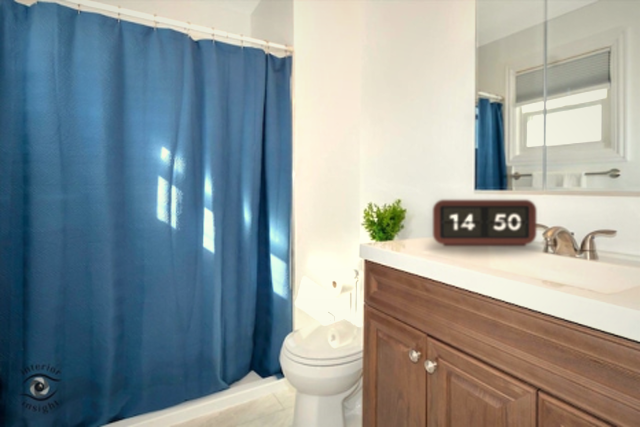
14:50
